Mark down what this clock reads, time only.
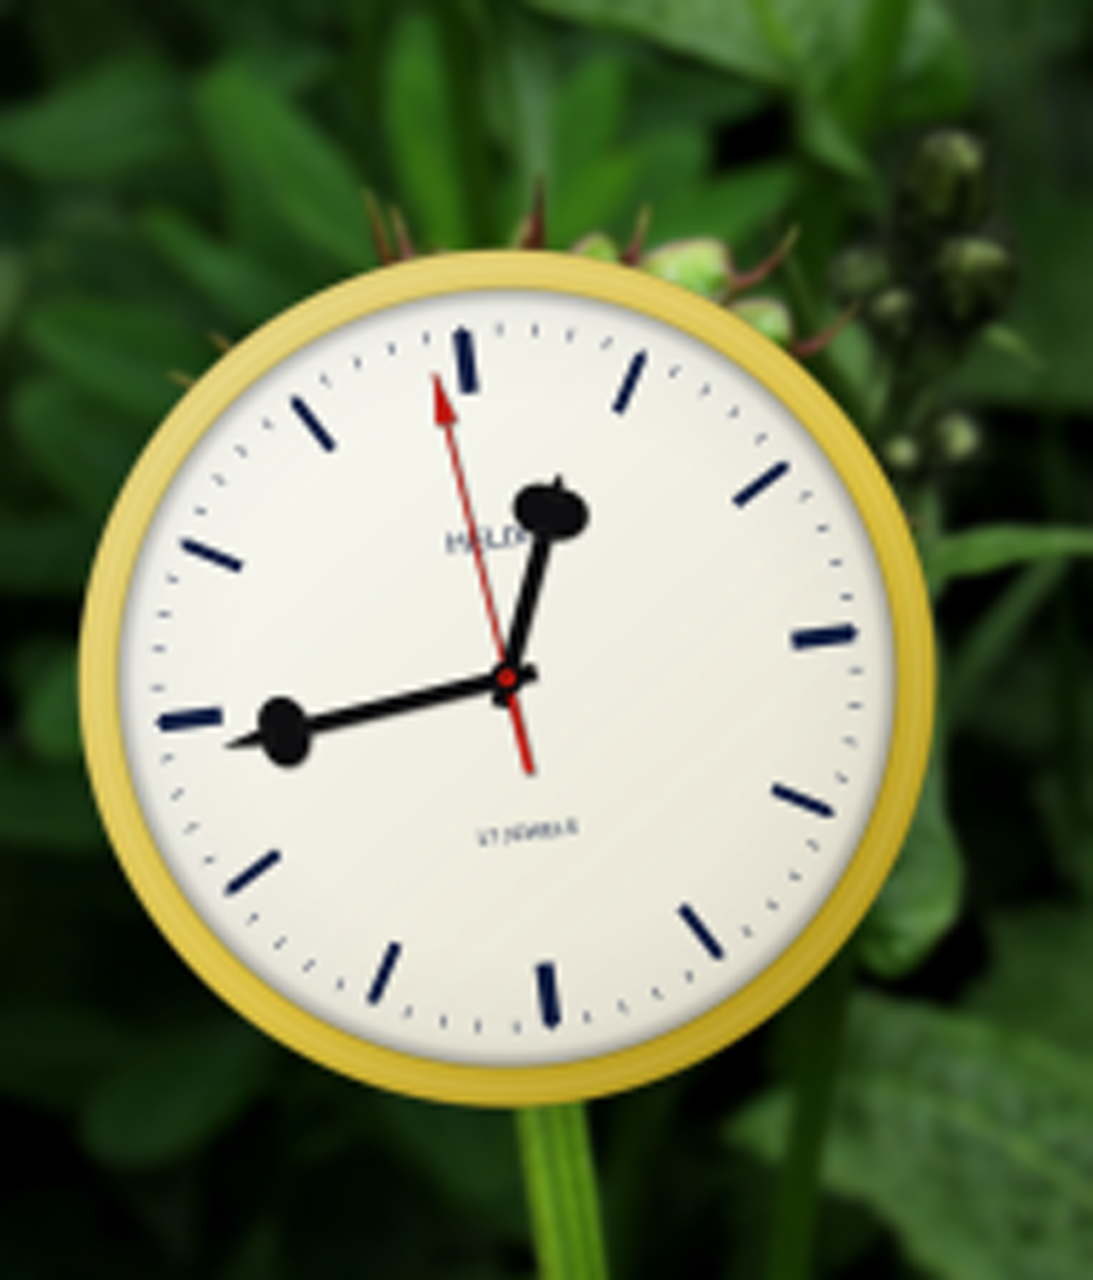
12:43:59
